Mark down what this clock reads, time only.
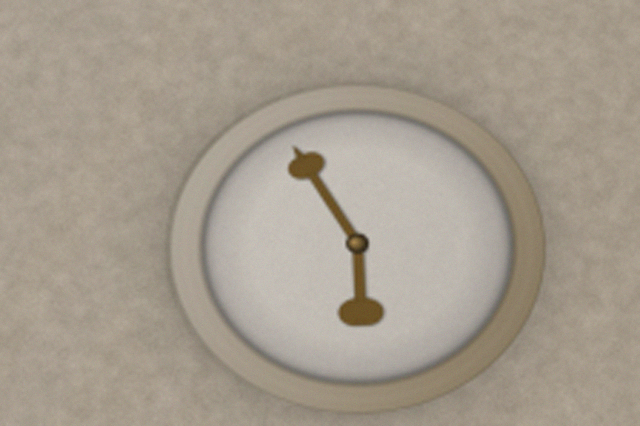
5:55
